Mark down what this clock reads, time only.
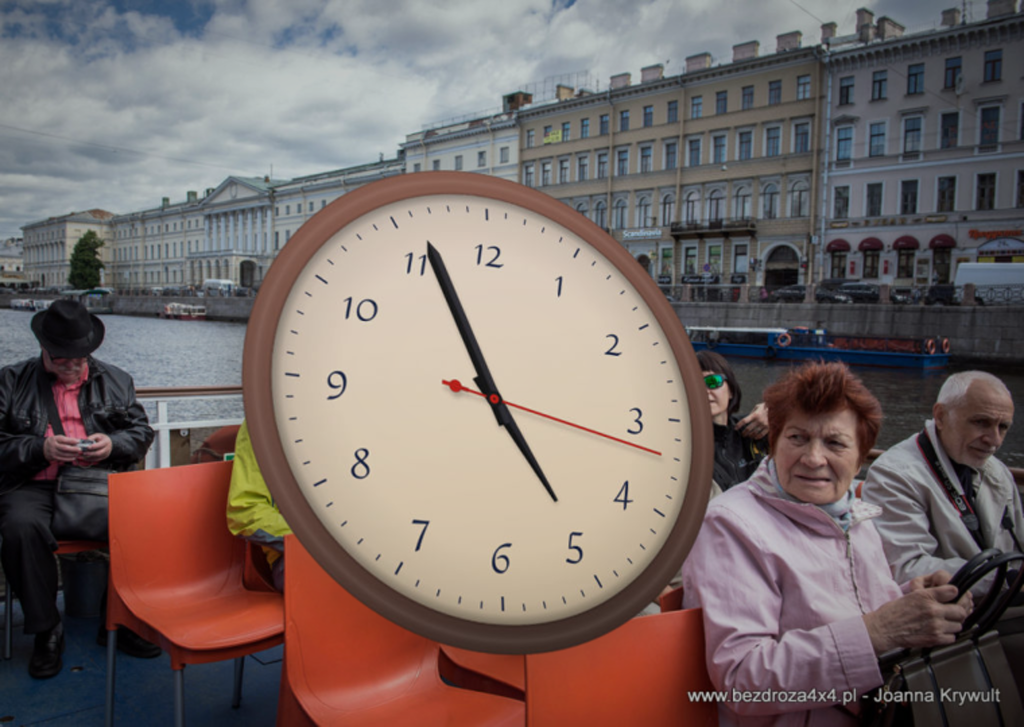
4:56:17
